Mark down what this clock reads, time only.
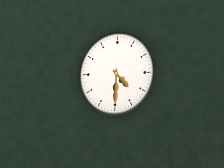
4:30
